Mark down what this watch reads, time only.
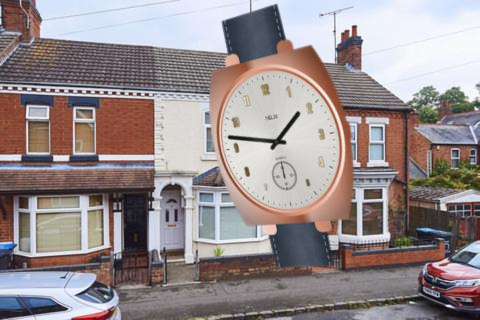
1:47
